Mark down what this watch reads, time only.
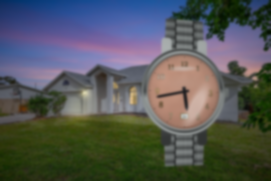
5:43
